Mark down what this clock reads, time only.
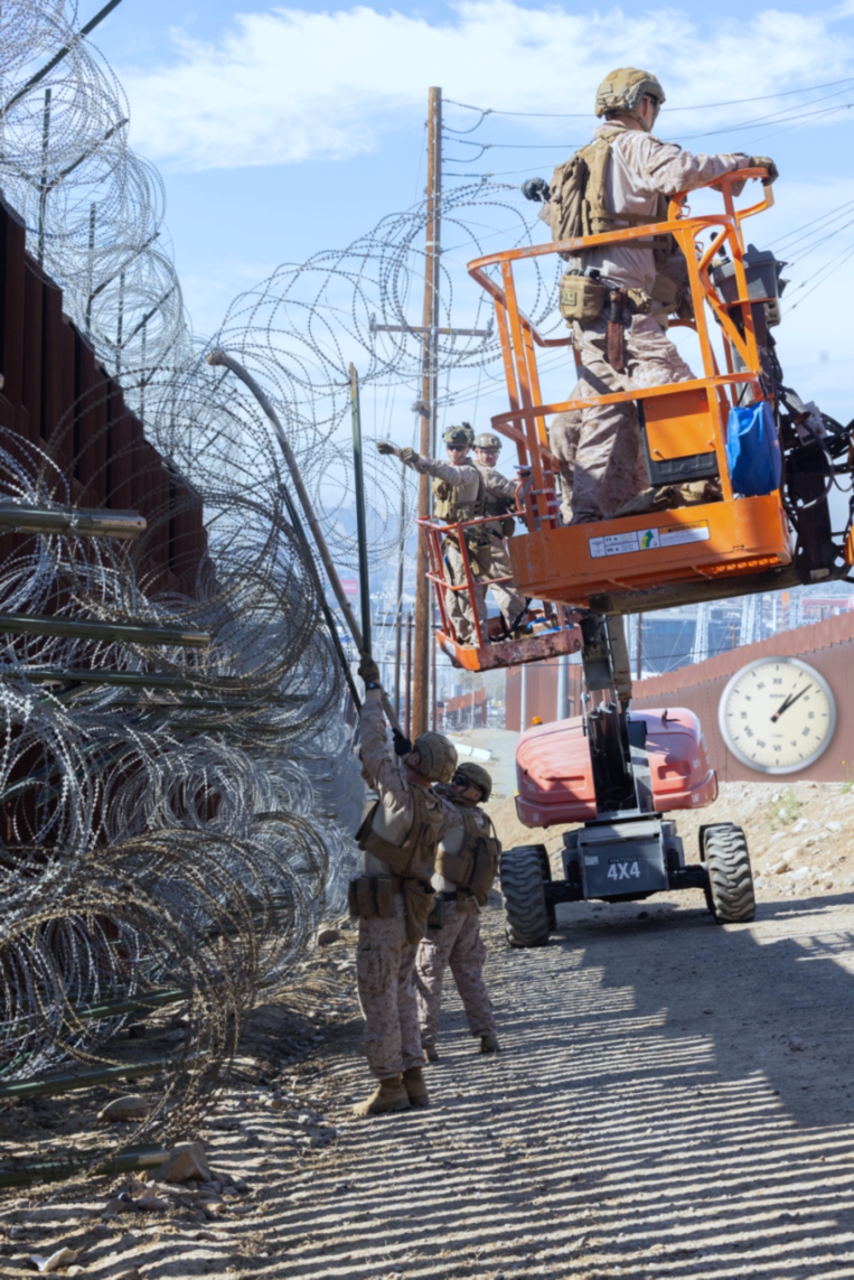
1:08
